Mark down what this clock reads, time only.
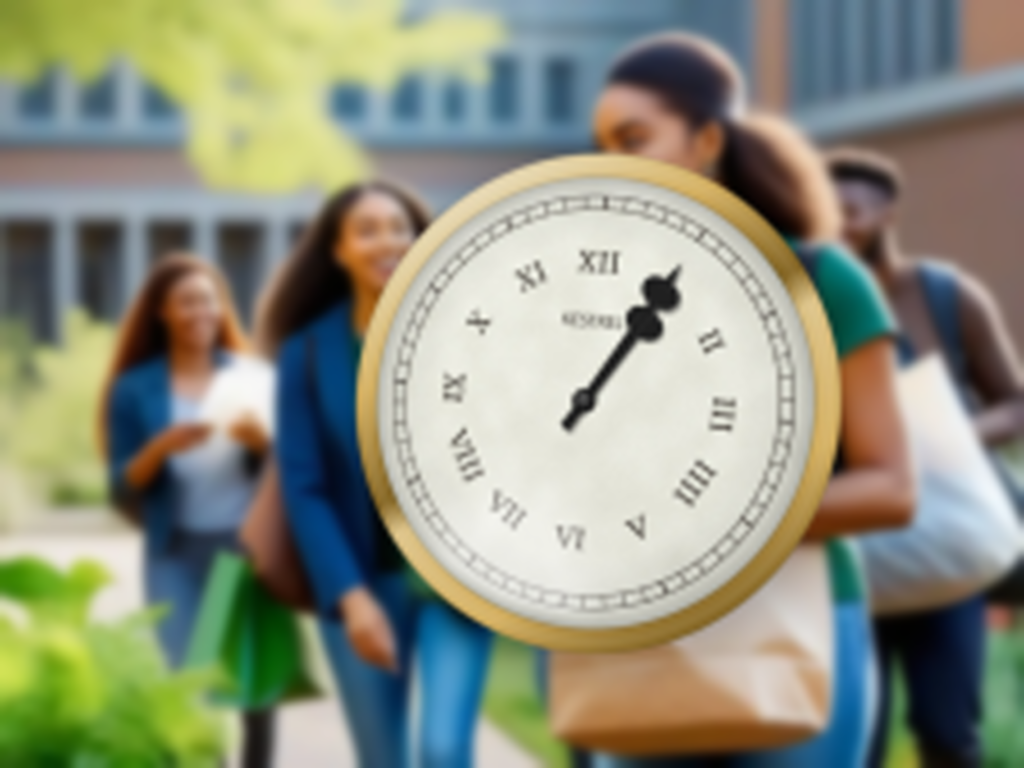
1:05
